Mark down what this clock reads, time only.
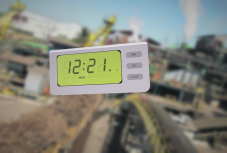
12:21
